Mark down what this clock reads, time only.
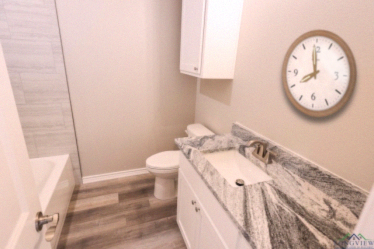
7:59
